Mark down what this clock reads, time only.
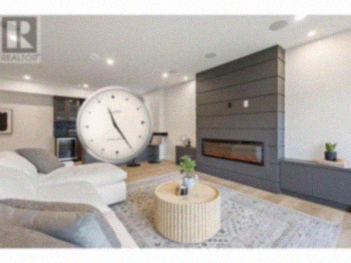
11:25
